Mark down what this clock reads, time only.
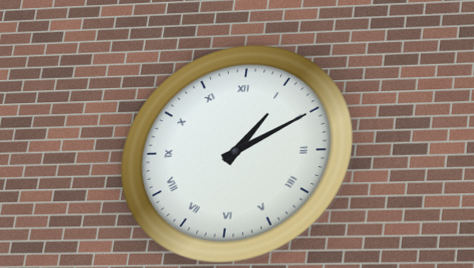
1:10
